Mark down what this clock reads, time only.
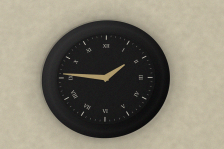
1:46
